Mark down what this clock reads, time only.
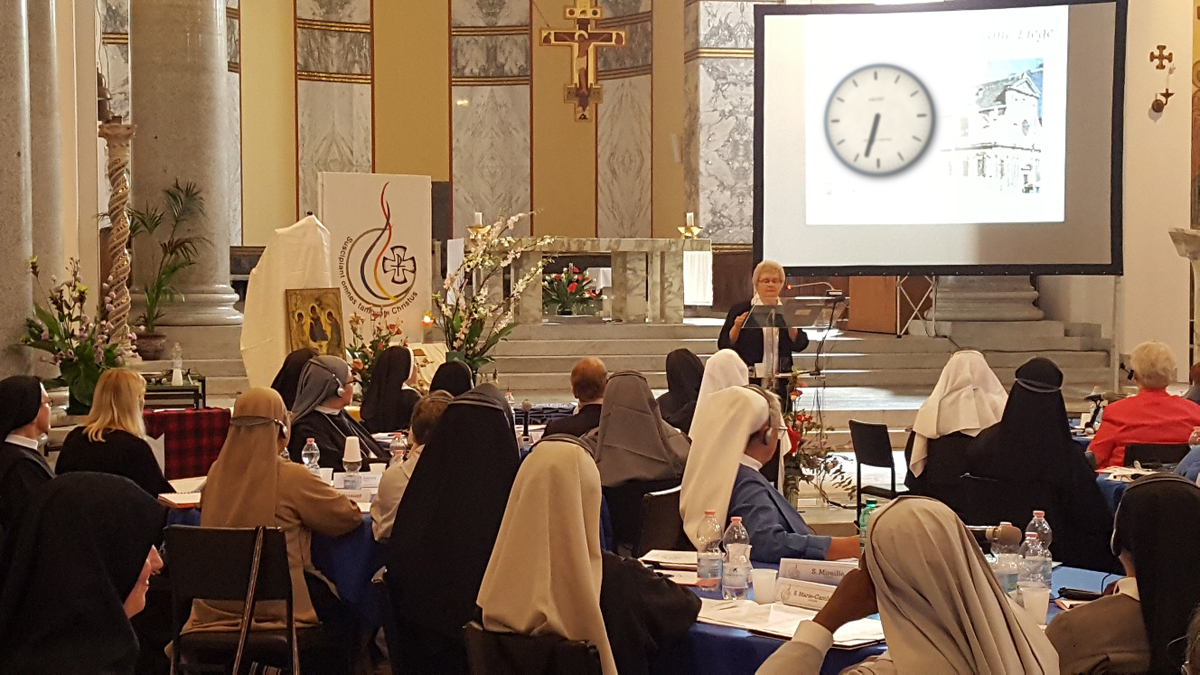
6:33
